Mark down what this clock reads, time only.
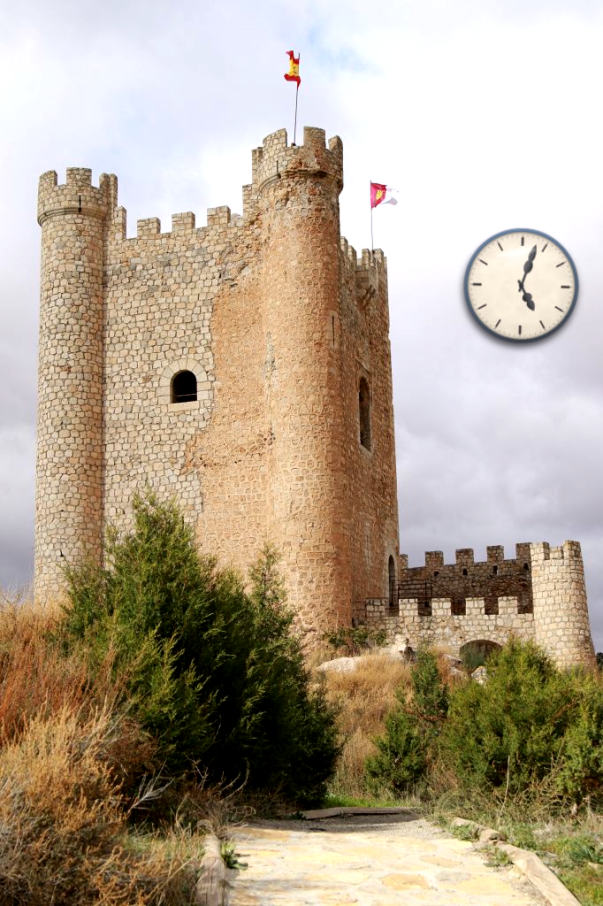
5:03
